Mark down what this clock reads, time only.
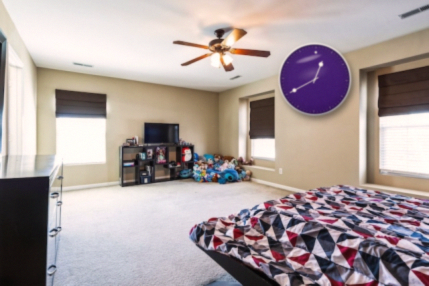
12:40
